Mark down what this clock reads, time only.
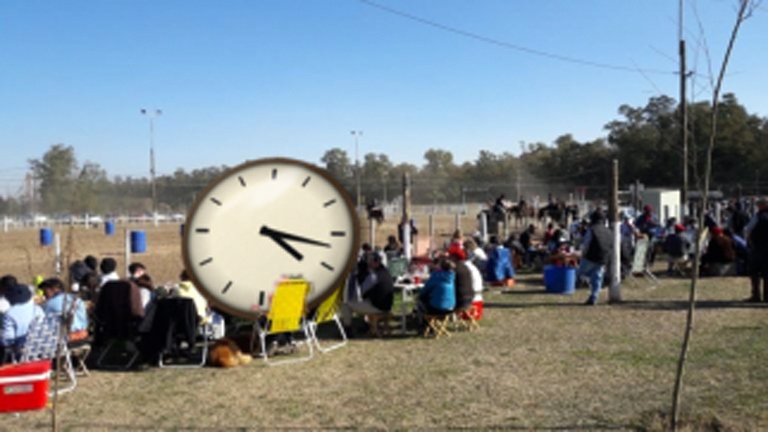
4:17
